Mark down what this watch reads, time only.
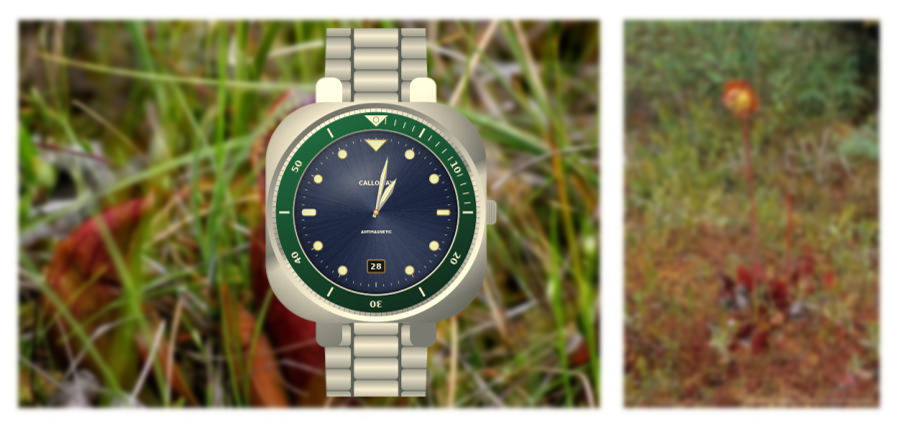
1:02
